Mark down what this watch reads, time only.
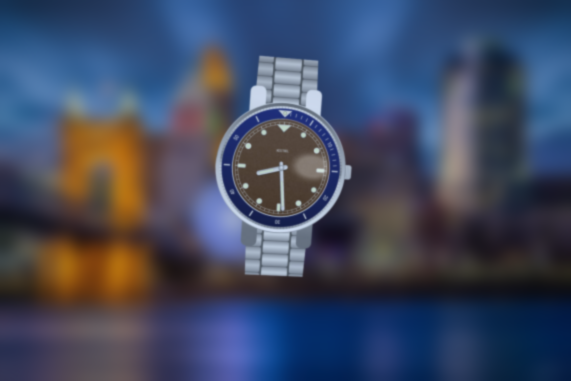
8:29
